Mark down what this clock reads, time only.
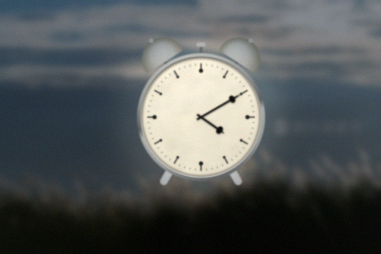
4:10
